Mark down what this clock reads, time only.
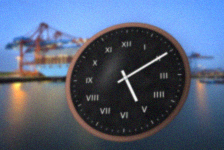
5:10
